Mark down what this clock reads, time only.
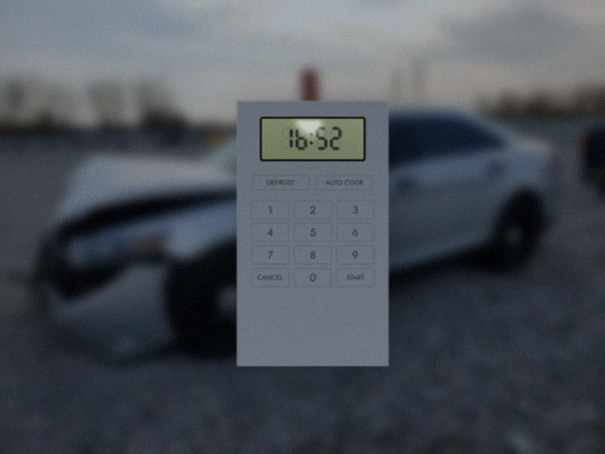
16:52
